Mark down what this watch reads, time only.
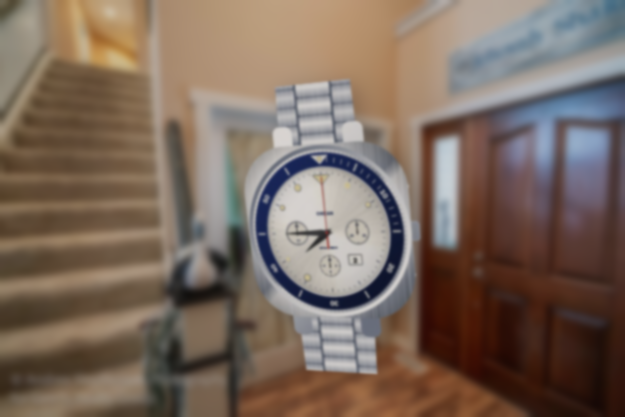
7:45
